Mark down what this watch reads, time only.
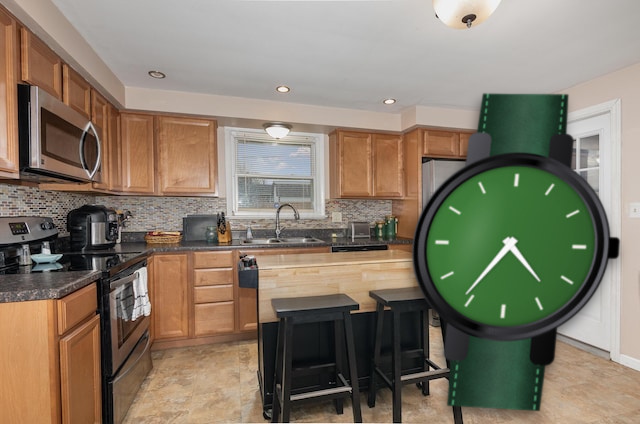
4:36
